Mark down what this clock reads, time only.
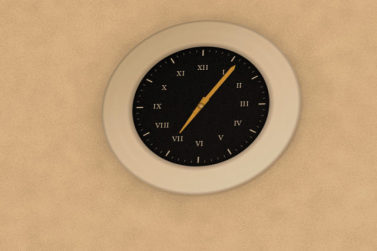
7:06
